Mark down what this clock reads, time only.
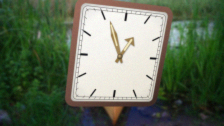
12:56
